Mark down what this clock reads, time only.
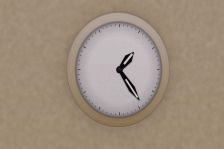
1:24
